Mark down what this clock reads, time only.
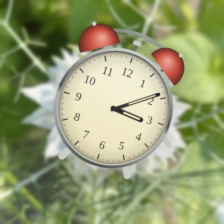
3:09
